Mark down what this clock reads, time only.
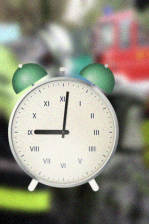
9:01
